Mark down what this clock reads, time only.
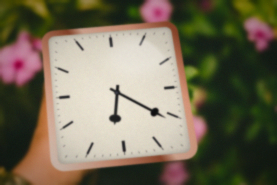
6:21
